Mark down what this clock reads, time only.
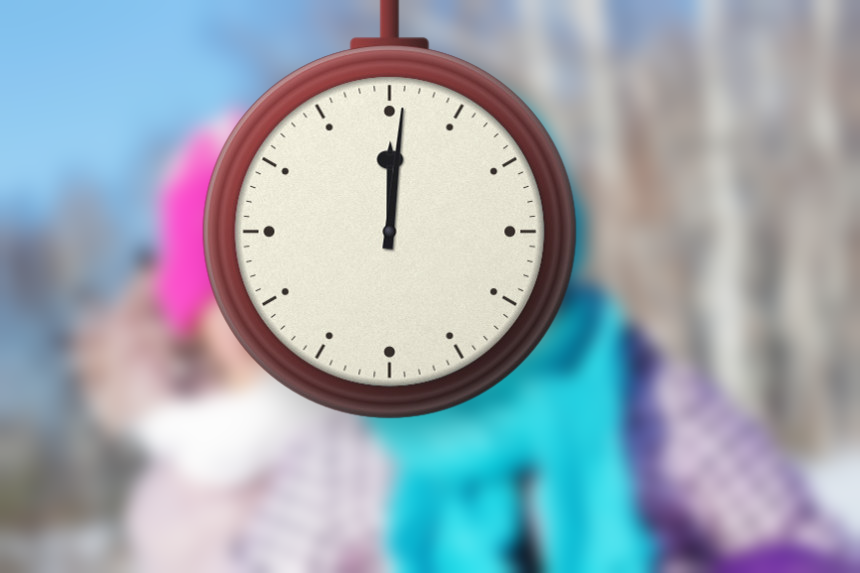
12:01
